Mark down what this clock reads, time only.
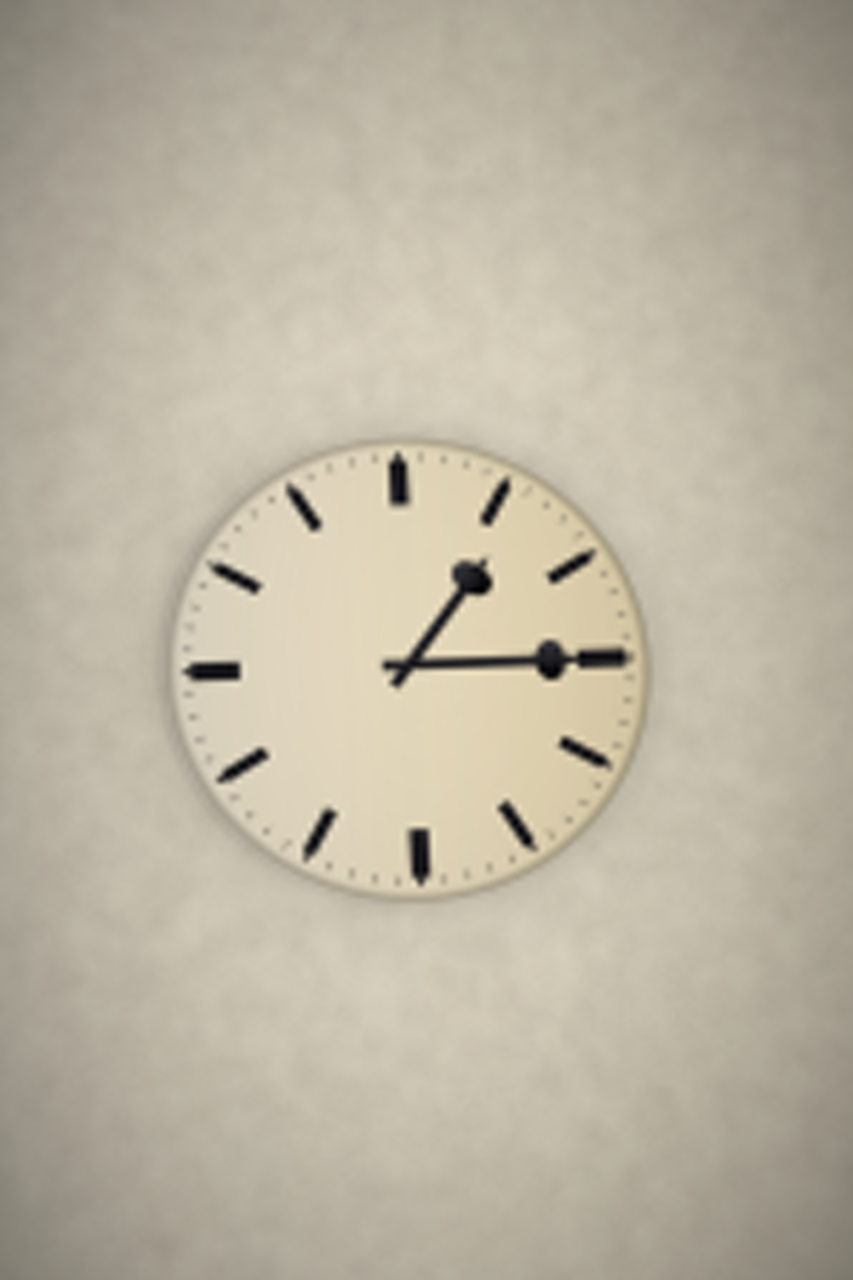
1:15
